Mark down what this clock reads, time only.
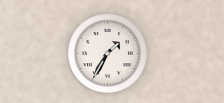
1:35
